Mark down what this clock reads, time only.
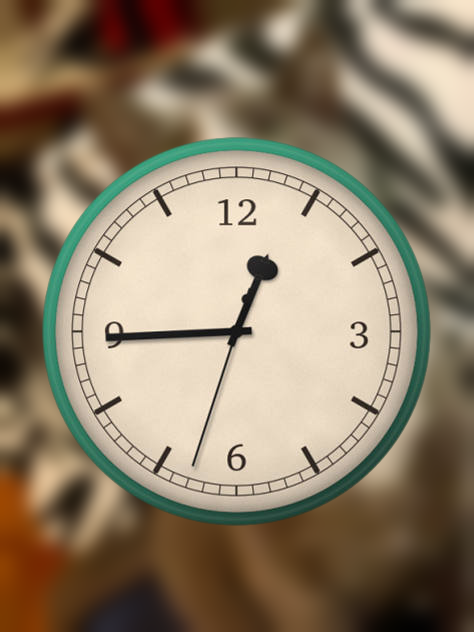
12:44:33
